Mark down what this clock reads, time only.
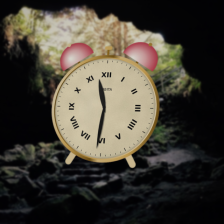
11:31
